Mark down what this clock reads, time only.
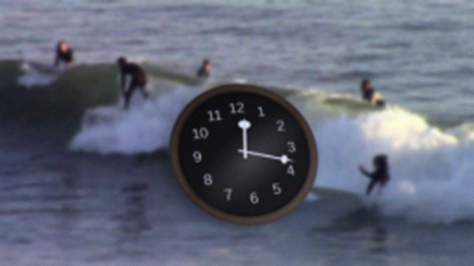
12:18
